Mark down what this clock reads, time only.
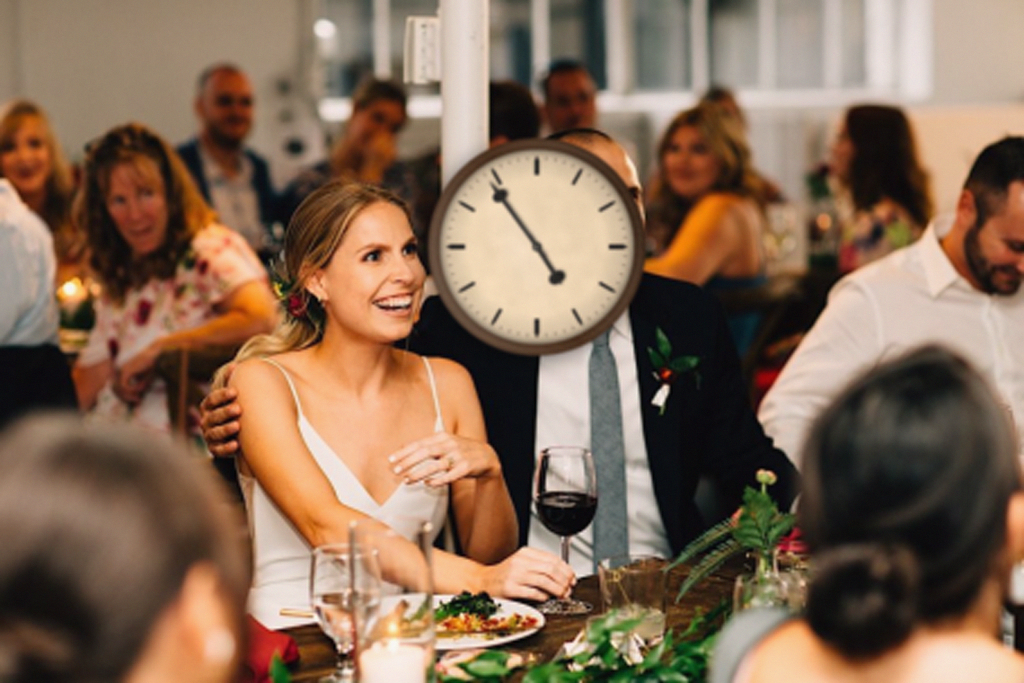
4:54
